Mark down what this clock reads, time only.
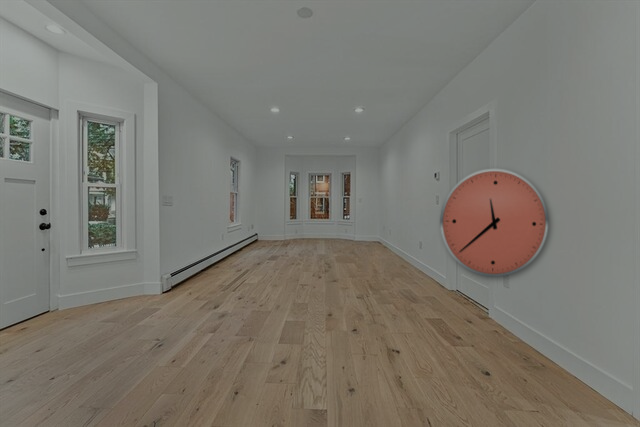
11:38
